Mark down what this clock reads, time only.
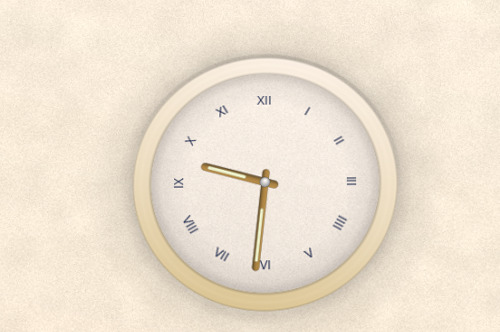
9:31
